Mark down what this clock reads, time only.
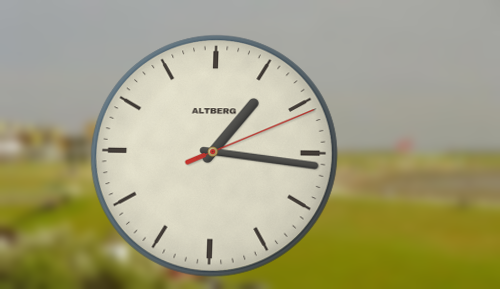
1:16:11
